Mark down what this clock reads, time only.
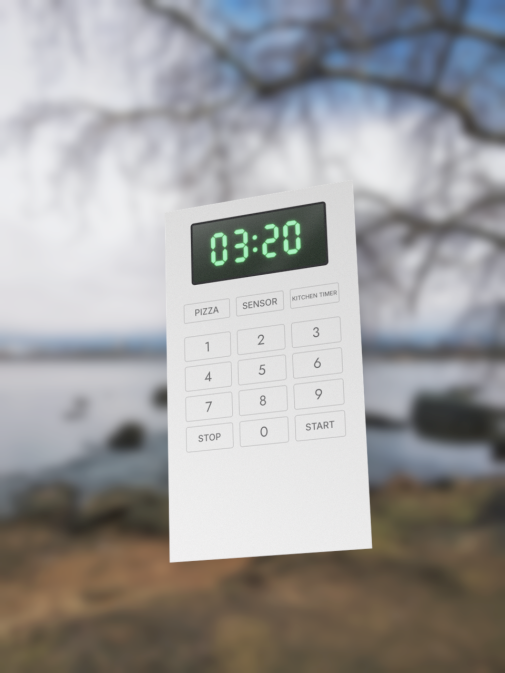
3:20
